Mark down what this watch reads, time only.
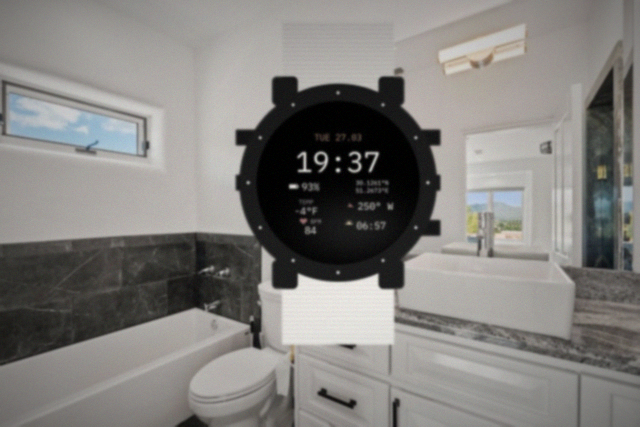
19:37
